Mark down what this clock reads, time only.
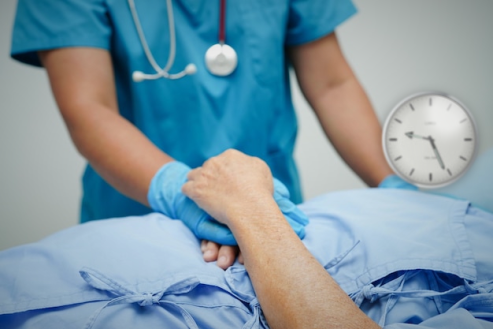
9:26
